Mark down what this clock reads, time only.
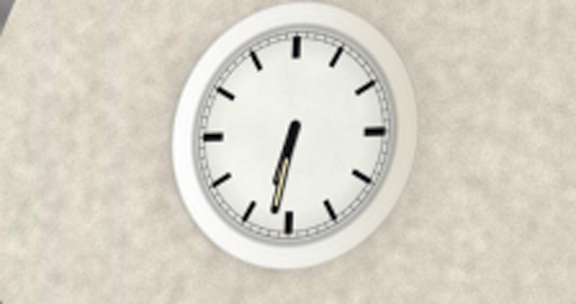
6:32
